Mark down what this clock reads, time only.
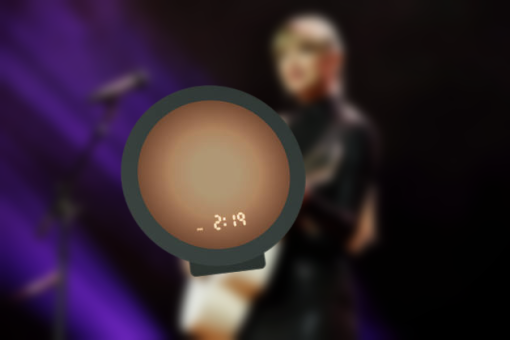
2:19
